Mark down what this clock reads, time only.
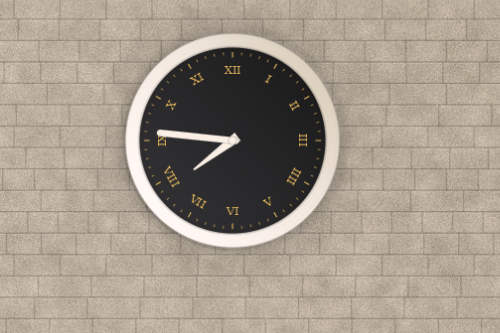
7:46
